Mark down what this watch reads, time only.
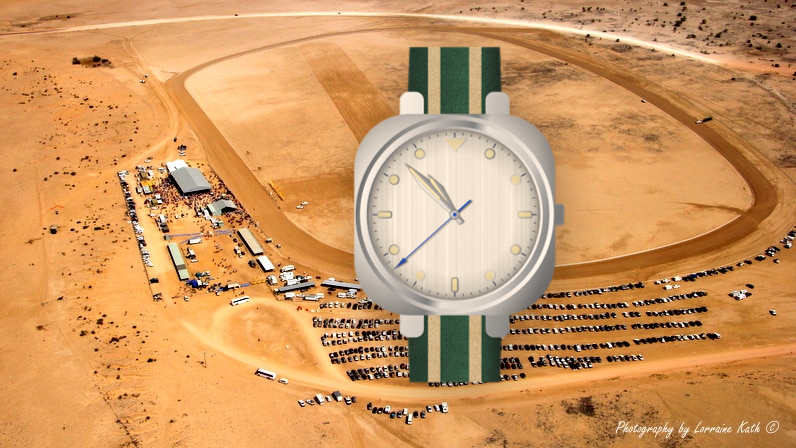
10:52:38
